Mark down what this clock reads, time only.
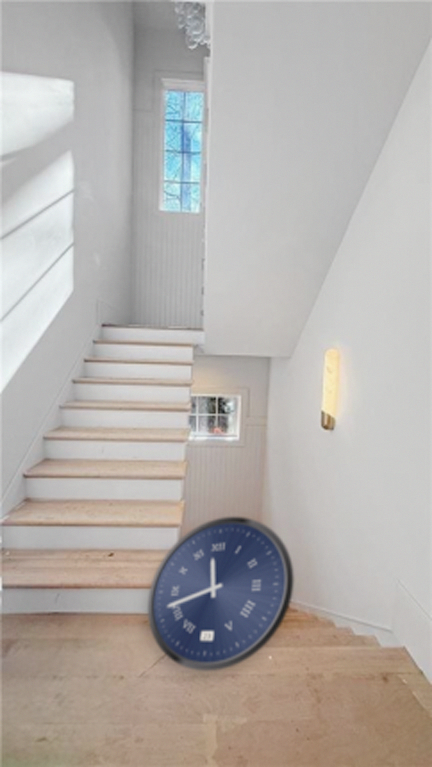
11:42
